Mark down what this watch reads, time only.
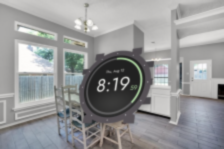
8:19
